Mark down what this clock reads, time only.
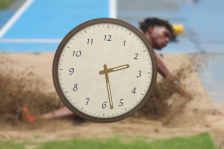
2:28
